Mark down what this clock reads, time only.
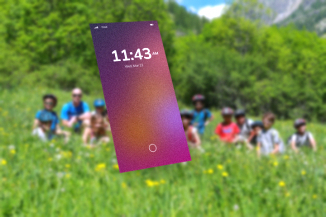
11:43
